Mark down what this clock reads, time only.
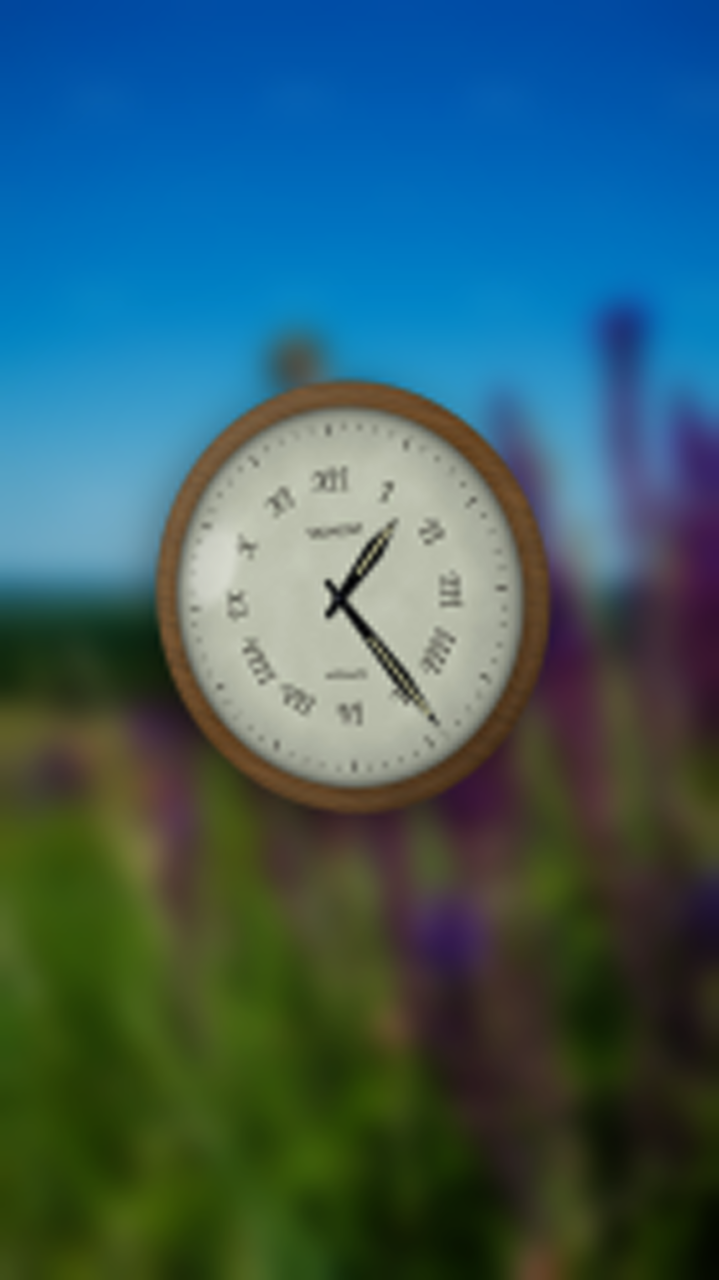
1:24
